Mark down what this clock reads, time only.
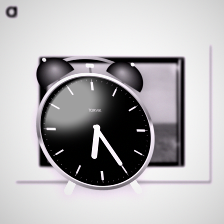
6:25
